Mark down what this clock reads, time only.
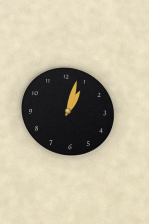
1:03
